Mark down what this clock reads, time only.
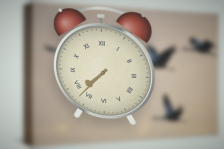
7:37
